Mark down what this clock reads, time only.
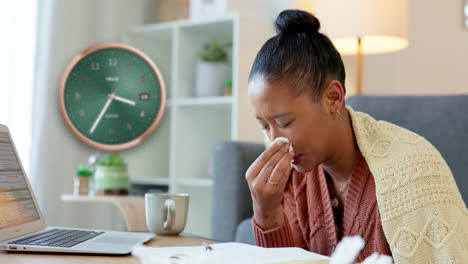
3:35
